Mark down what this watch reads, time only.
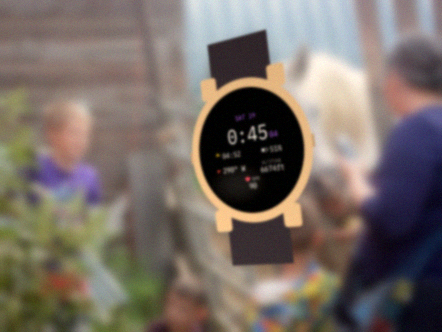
0:45
